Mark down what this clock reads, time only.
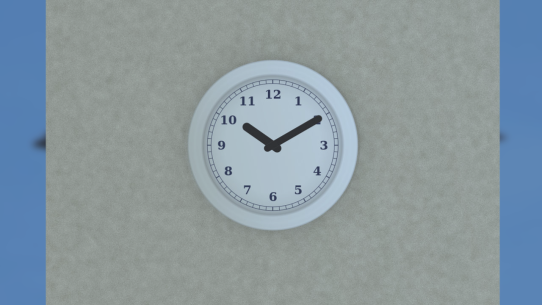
10:10
